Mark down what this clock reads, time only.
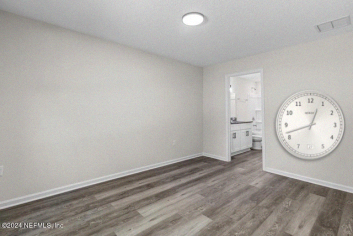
12:42
